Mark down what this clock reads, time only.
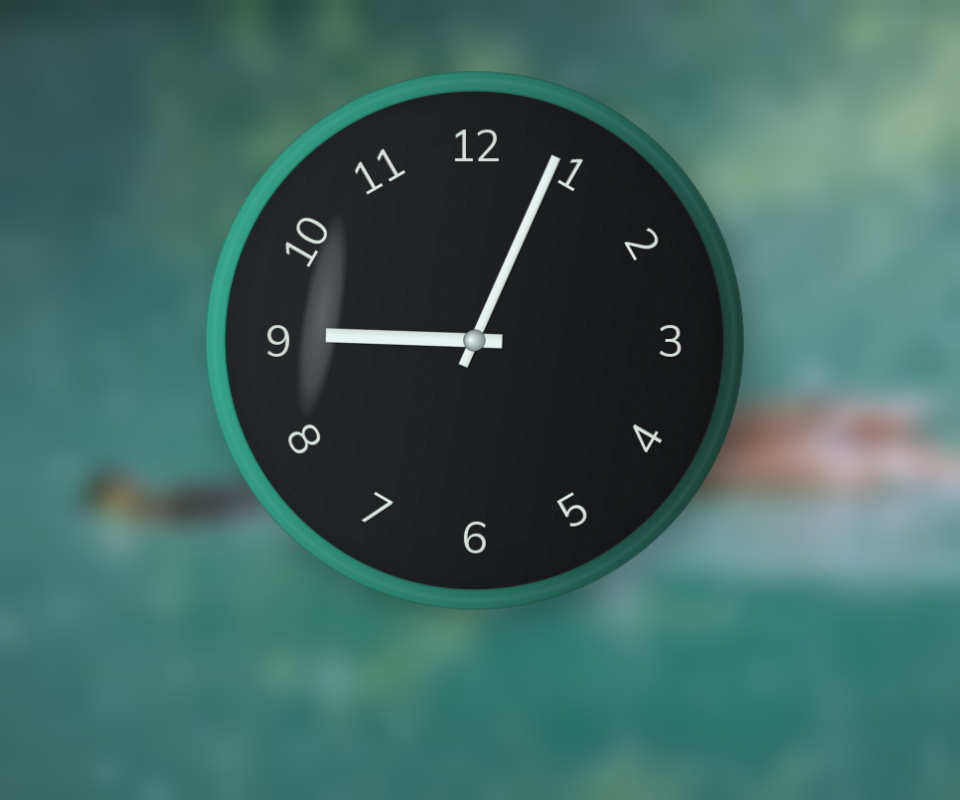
9:04
